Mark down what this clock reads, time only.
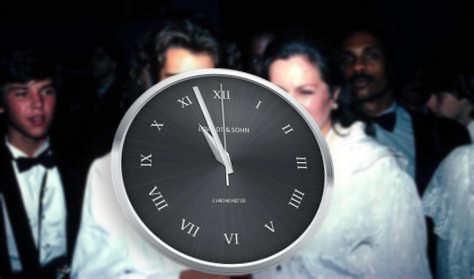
10:57:00
